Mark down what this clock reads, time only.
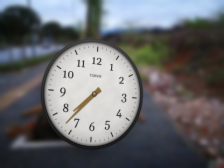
7:37
